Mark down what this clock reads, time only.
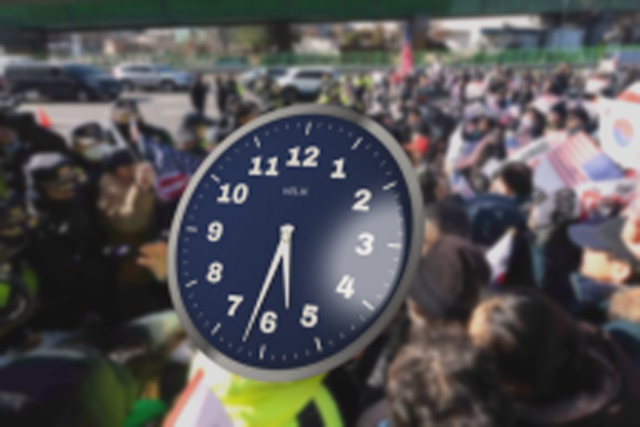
5:32
